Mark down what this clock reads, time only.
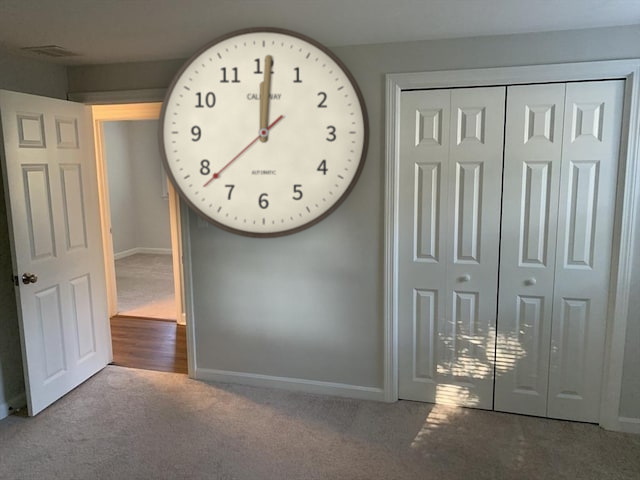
12:00:38
